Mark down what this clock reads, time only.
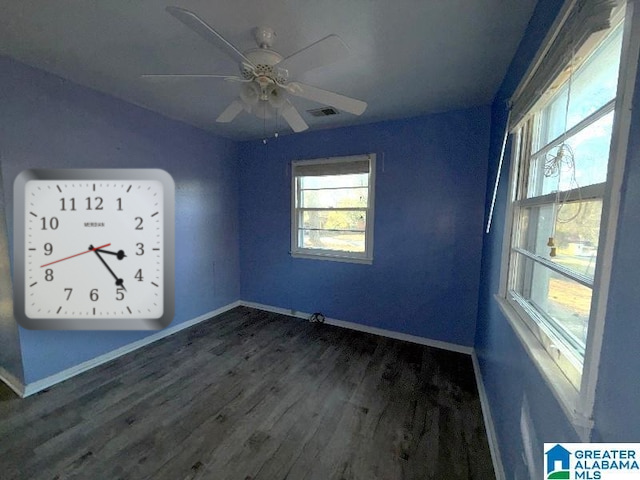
3:23:42
